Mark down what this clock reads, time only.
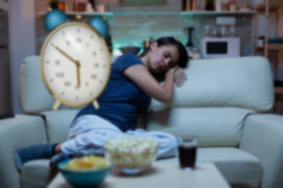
5:50
